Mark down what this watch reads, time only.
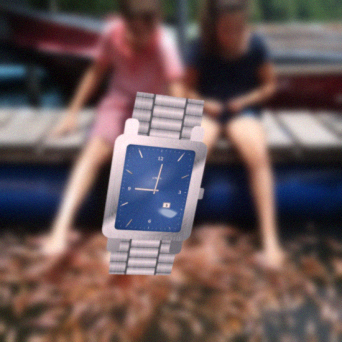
9:01
